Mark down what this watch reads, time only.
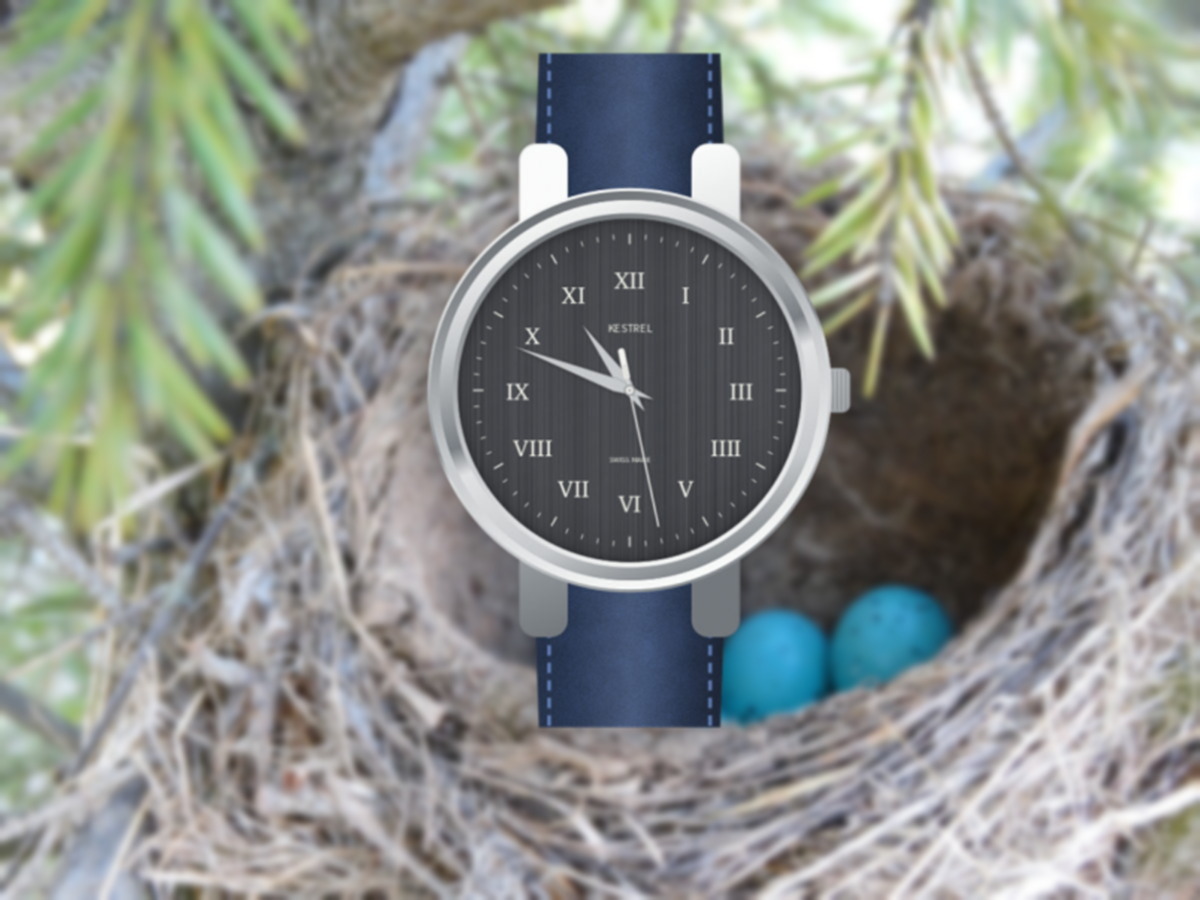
10:48:28
